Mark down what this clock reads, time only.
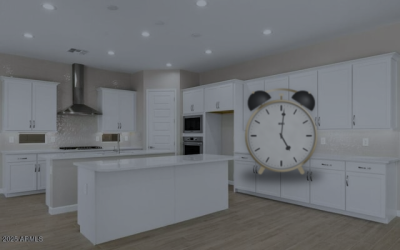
5:01
